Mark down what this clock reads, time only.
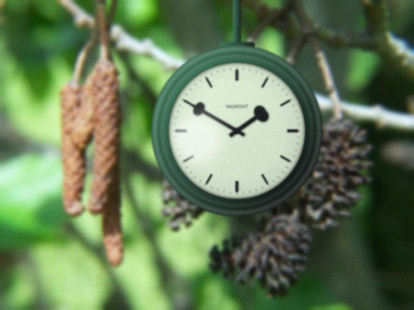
1:50
